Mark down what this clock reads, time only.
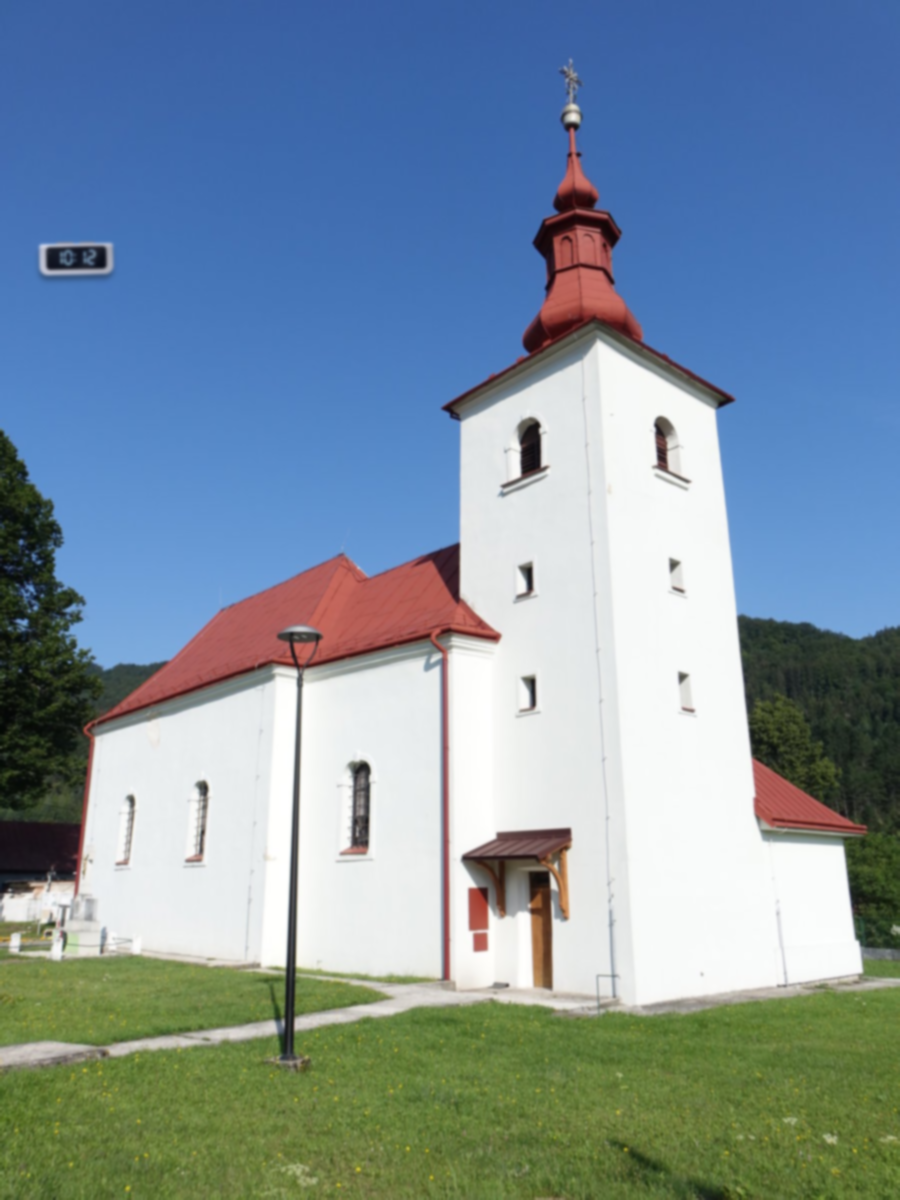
10:12
